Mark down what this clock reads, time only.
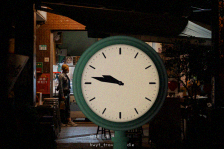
9:47
